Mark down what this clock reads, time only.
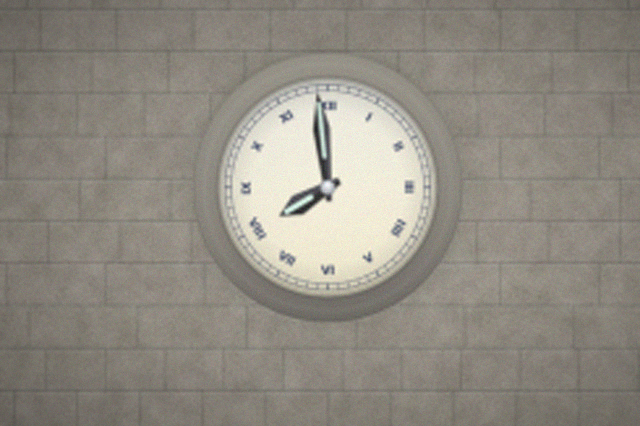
7:59
